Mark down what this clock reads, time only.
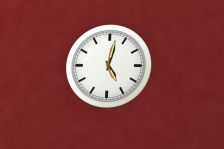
5:02
